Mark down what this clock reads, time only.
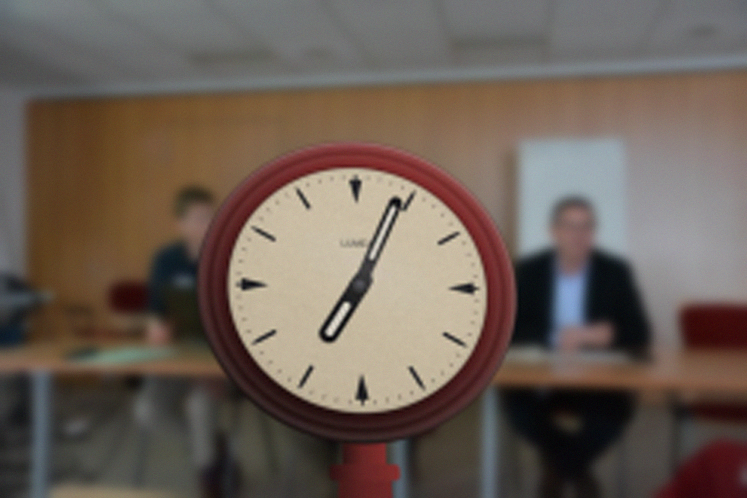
7:04
